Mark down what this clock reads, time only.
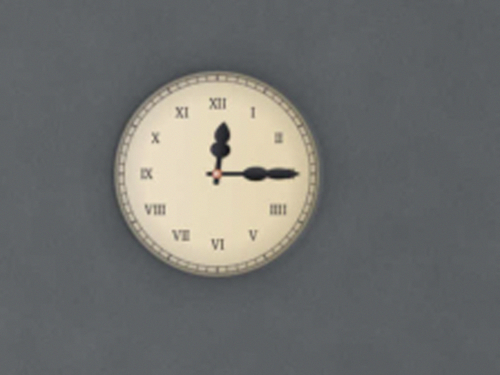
12:15
